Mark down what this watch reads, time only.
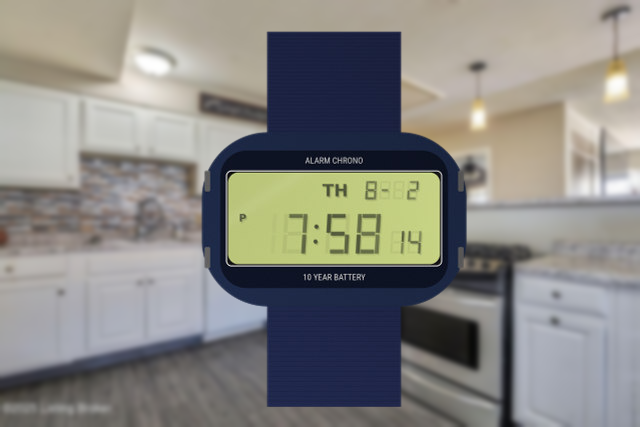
7:58:14
